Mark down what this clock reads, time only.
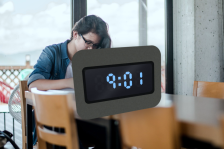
9:01
